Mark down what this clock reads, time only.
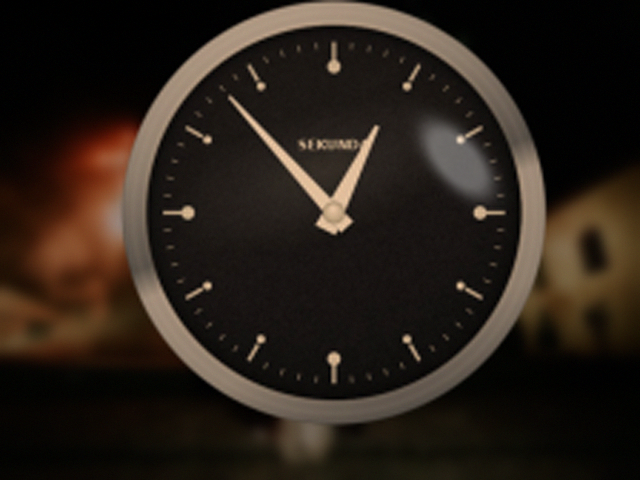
12:53
